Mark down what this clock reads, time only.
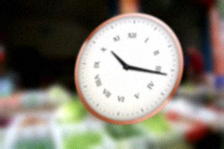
10:16
